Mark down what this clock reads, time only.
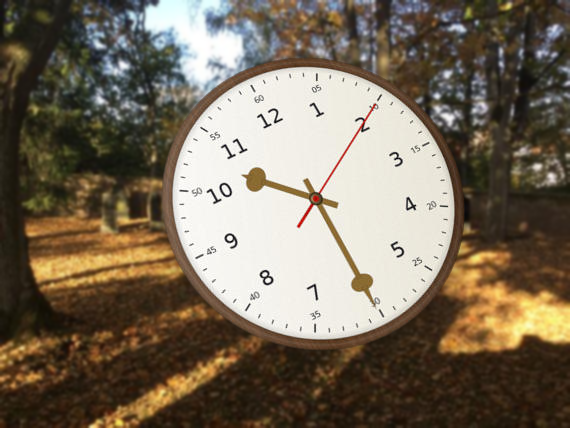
10:30:10
